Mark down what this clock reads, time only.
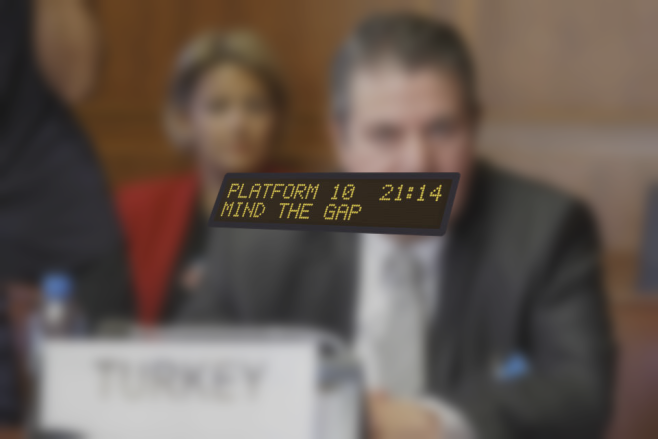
21:14
